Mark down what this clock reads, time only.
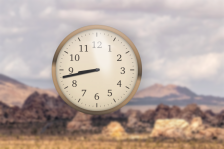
8:43
